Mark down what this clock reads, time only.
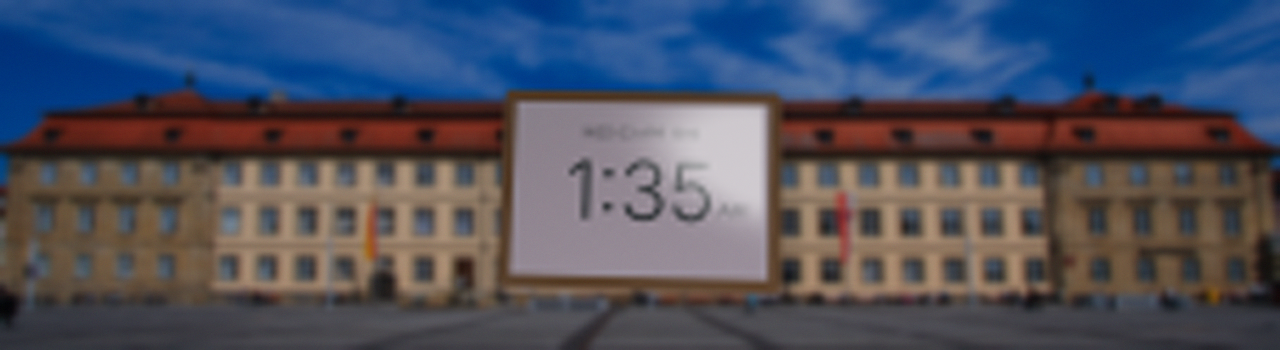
1:35
